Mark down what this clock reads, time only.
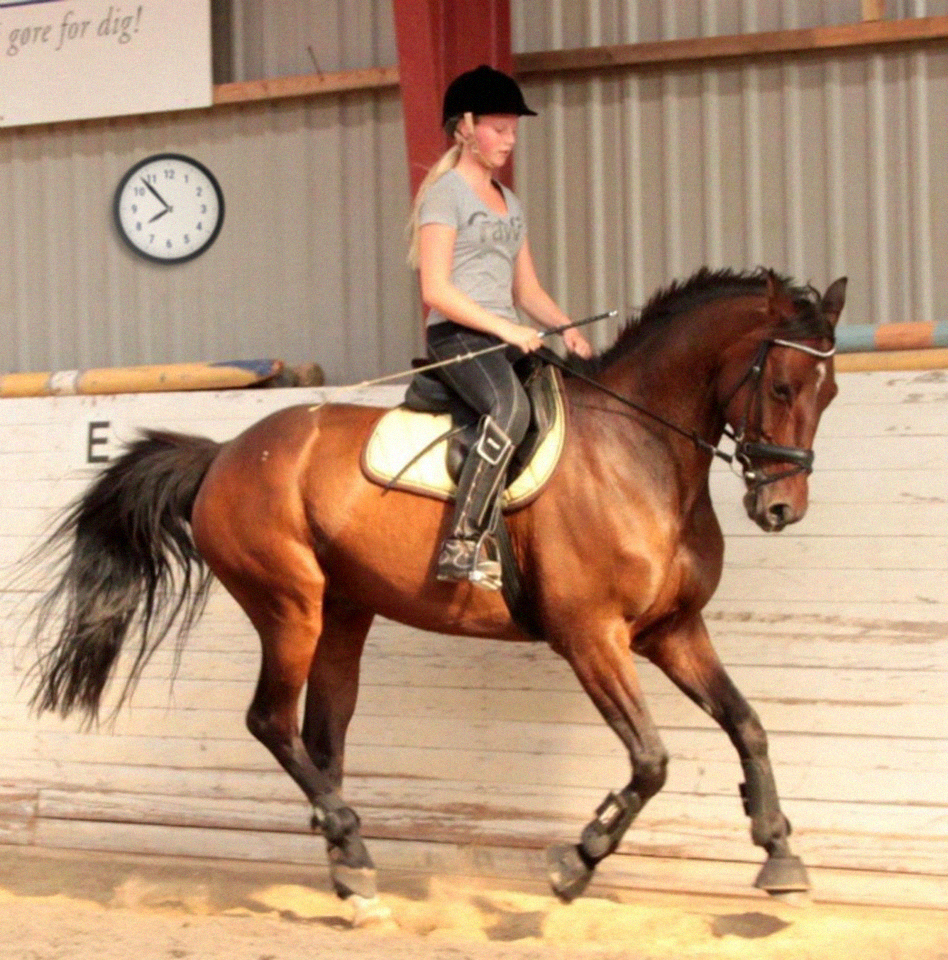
7:53
